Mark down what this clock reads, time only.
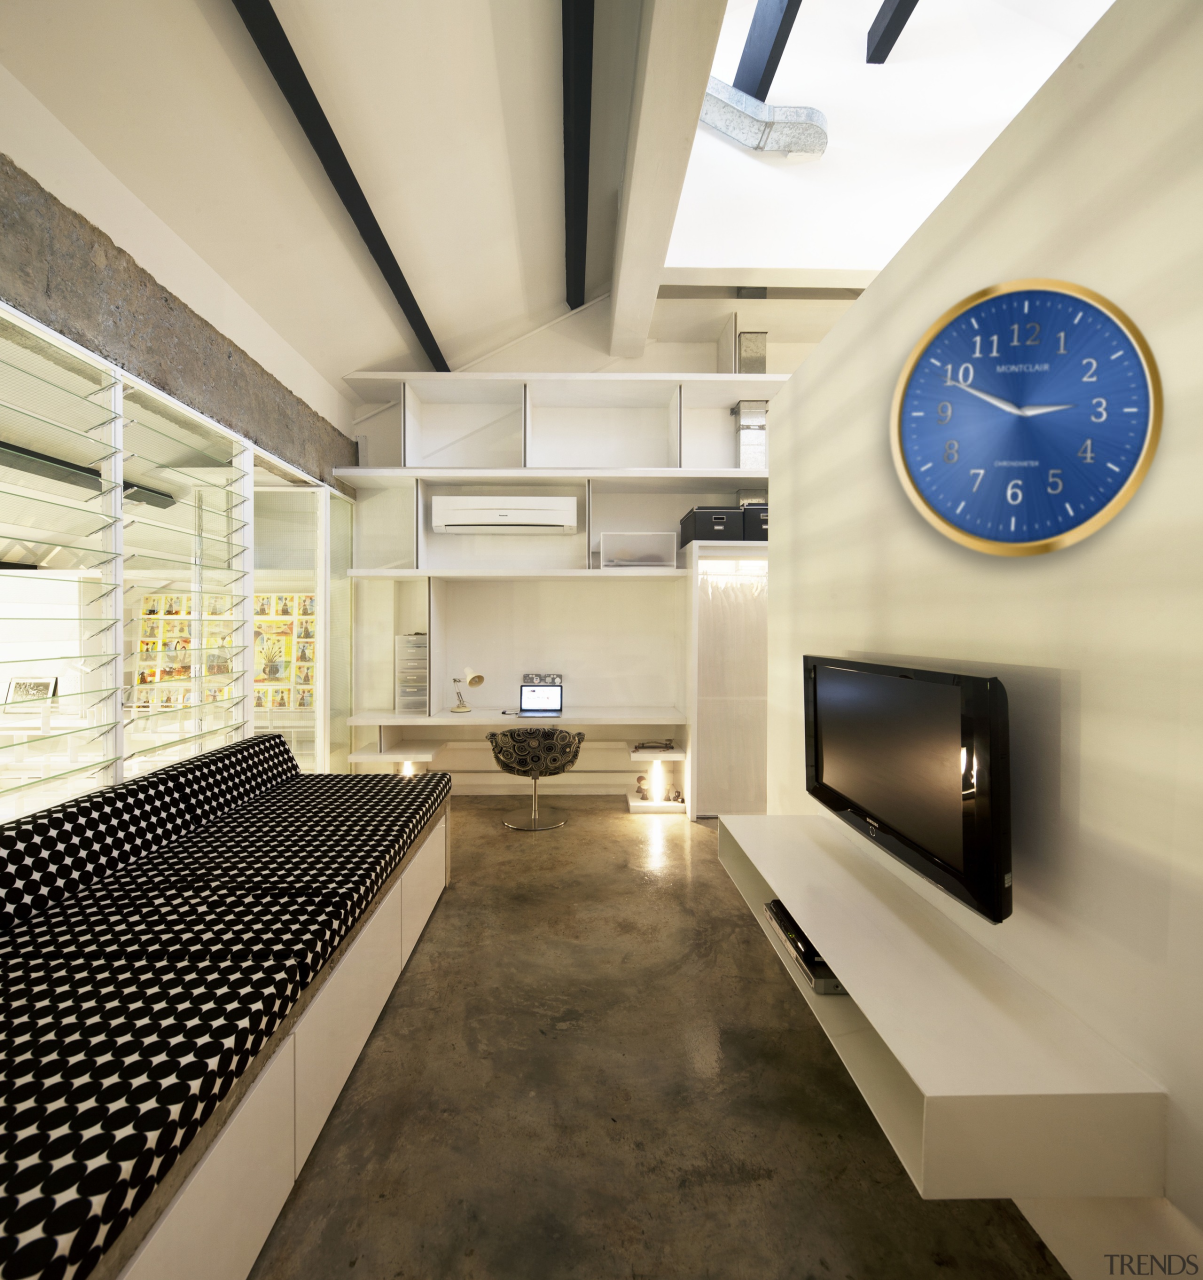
2:49
